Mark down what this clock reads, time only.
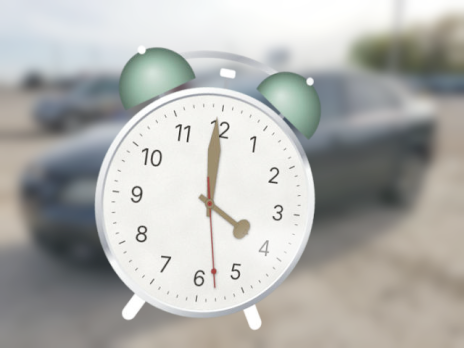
3:59:28
